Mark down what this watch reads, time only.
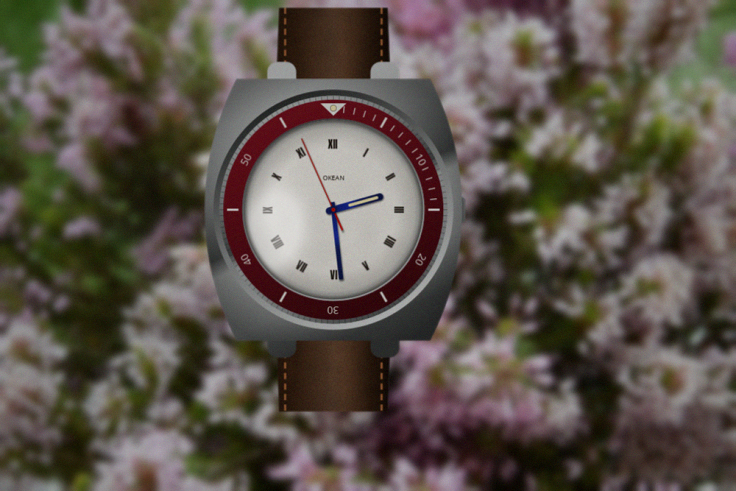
2:28:56
